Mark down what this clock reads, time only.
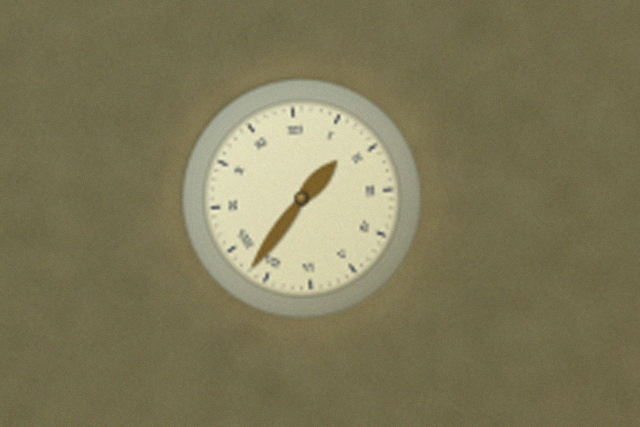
1:37
